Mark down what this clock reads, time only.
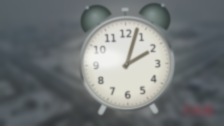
2:03
